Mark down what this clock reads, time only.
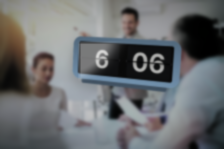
6:06
